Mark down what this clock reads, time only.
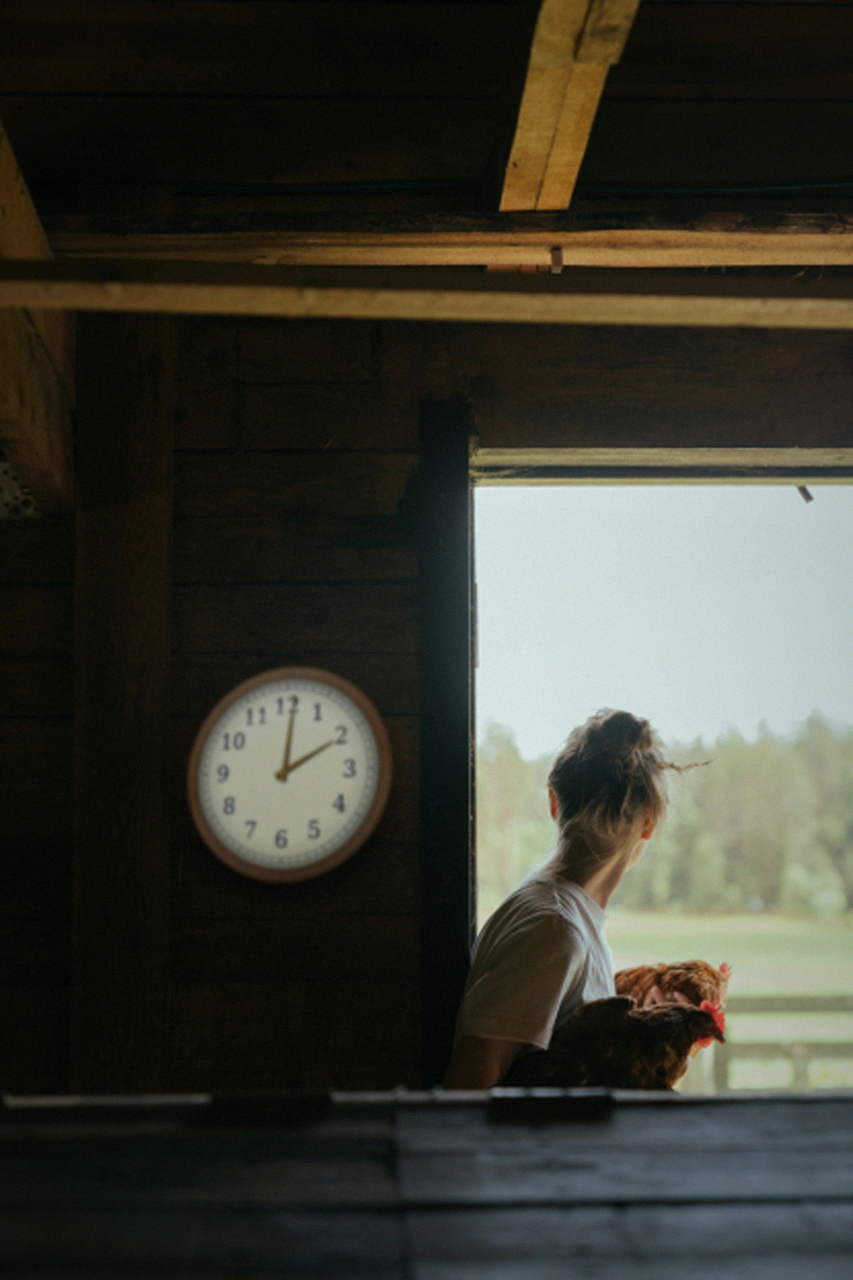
2:01
